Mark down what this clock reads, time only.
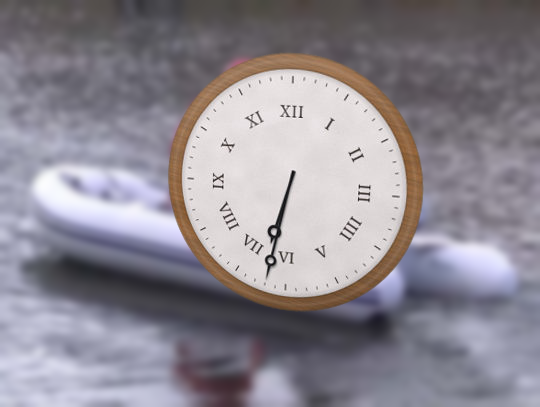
6:32
